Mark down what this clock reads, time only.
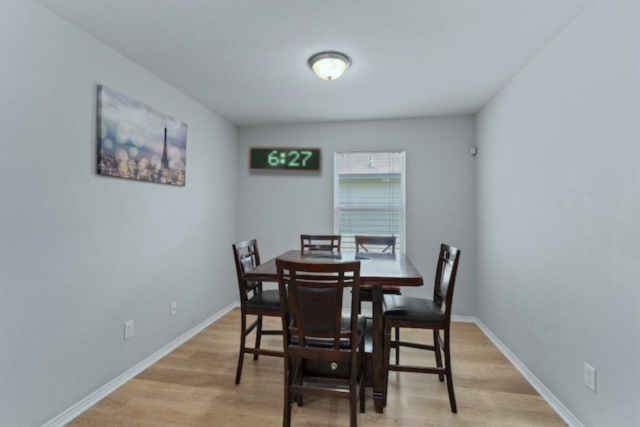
6:27
